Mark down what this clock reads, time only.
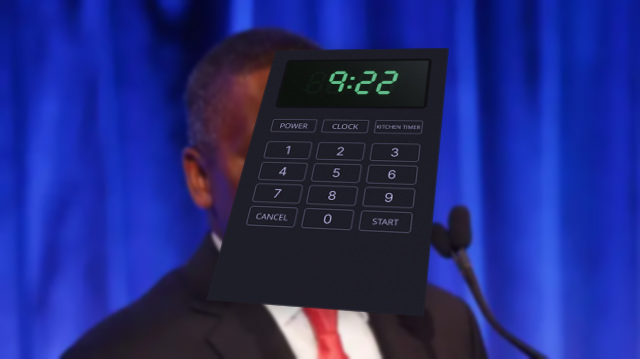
9:22
